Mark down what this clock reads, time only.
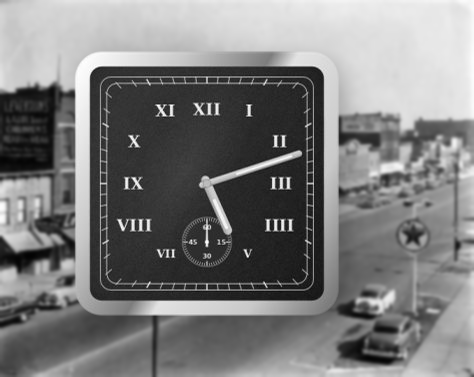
5:12
